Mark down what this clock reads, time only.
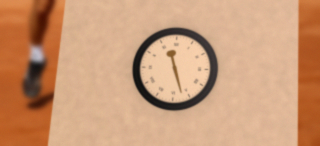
11:27
